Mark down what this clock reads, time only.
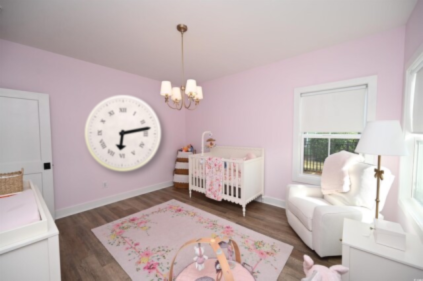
6:13
